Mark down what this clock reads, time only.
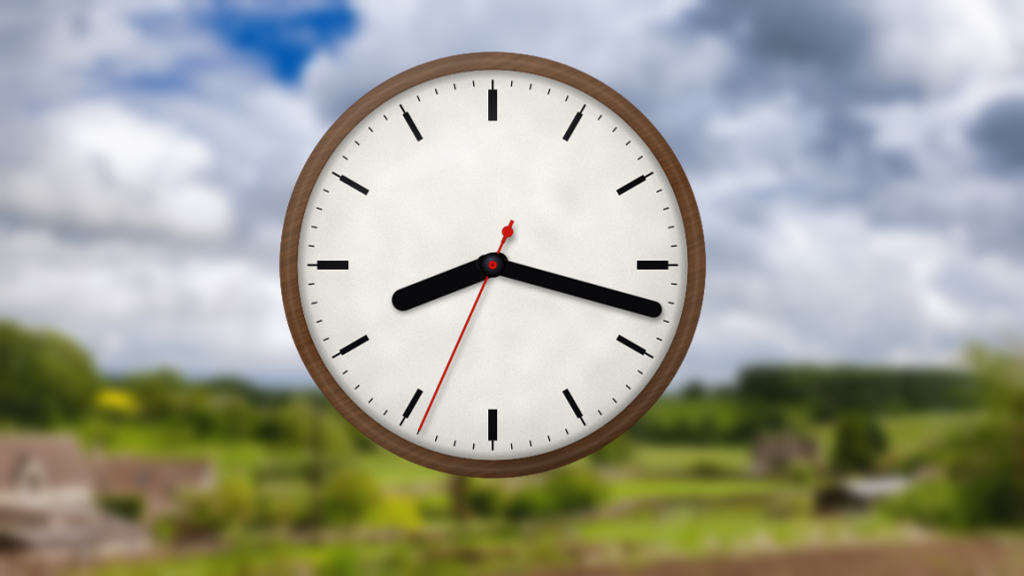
8:17:34
